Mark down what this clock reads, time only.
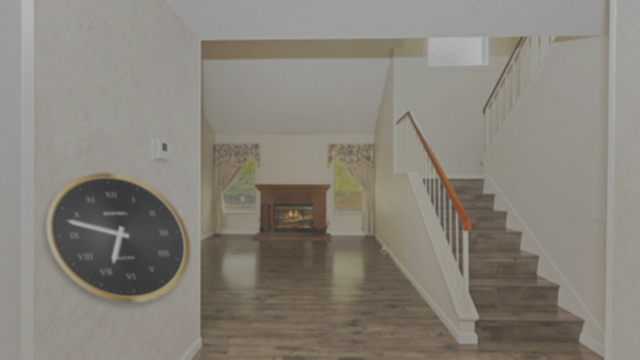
6:48
